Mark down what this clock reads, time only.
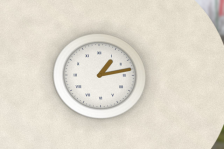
1:13
